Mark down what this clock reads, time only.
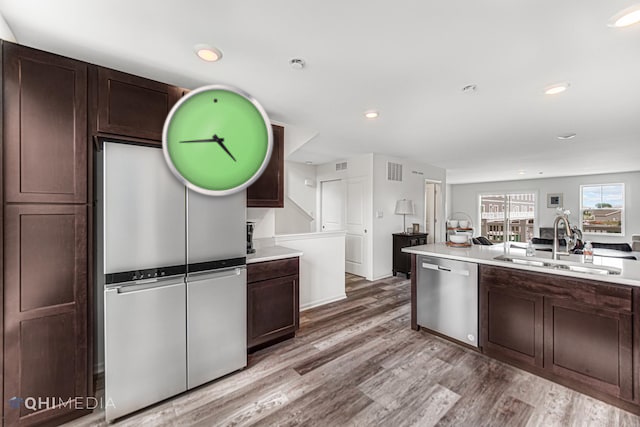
4:45
